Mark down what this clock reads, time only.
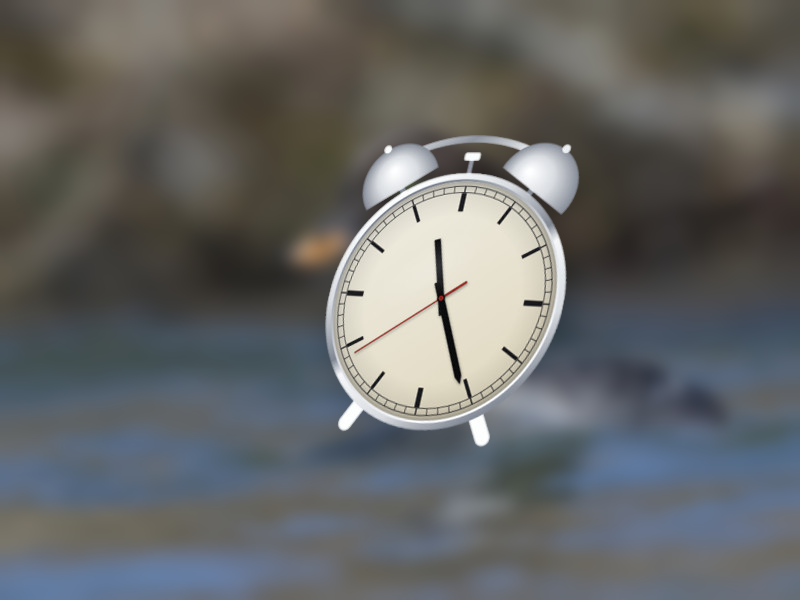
11:25:39
